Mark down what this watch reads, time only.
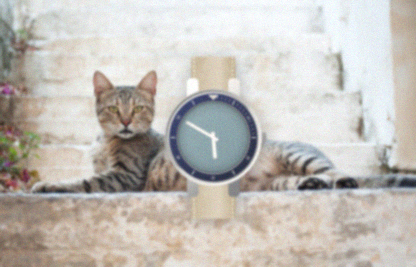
5:50
